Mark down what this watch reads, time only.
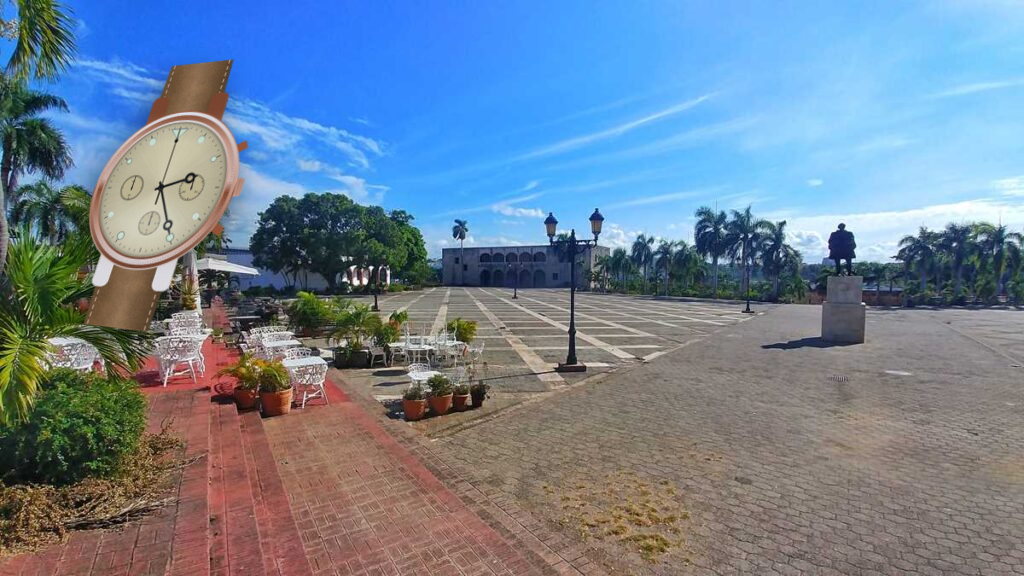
2:25
